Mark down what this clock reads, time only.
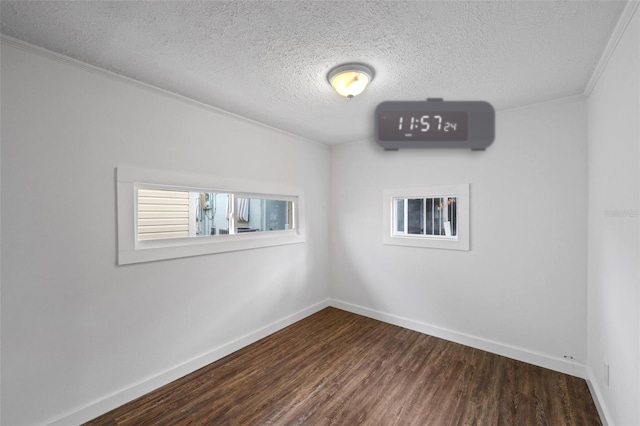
11:57
